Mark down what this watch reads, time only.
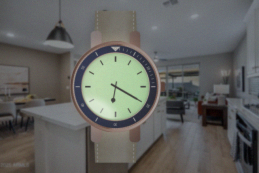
6:20
